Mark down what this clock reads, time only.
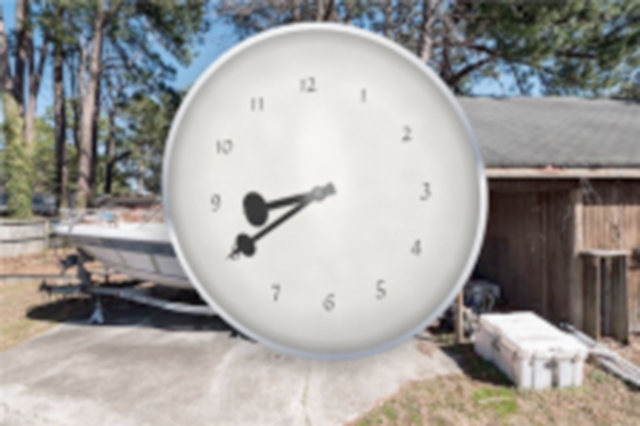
8:40
